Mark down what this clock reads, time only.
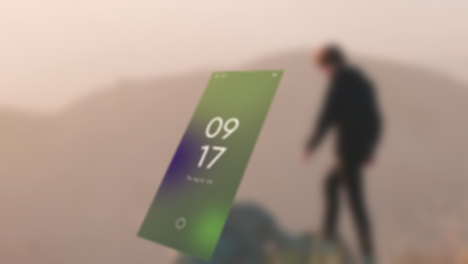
9:17
